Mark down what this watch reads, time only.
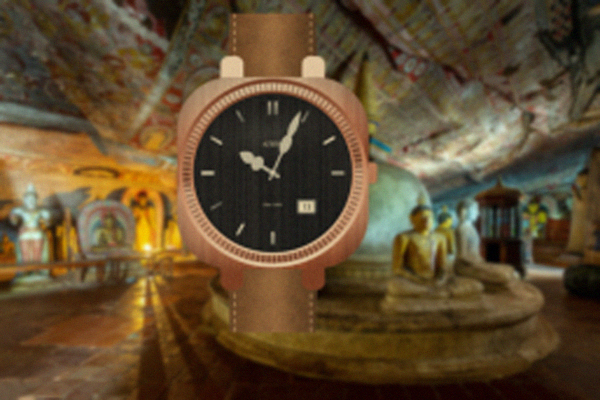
10:04
